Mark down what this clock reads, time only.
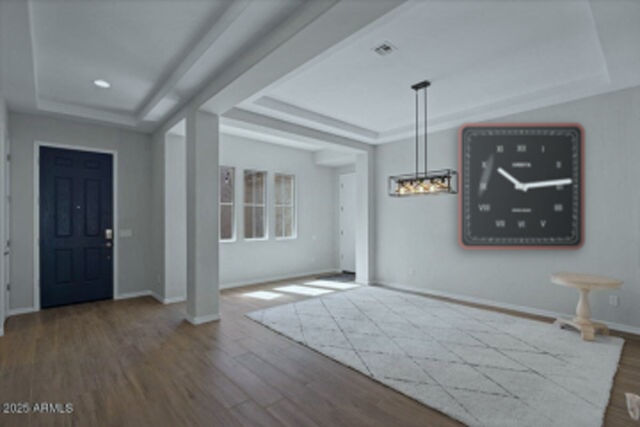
10:14
